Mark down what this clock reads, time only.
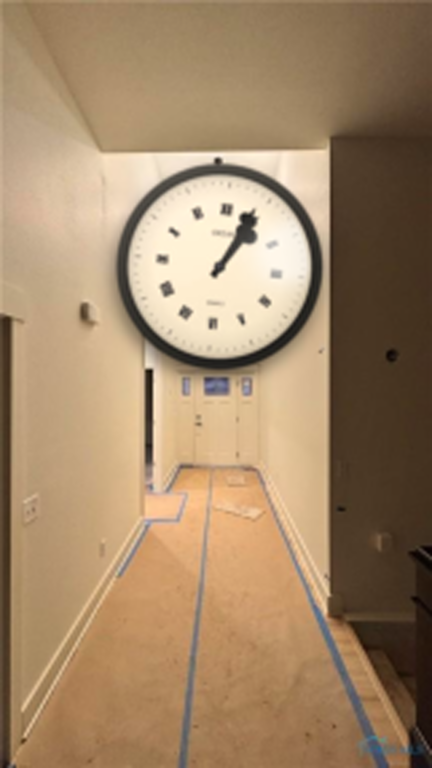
1:04
